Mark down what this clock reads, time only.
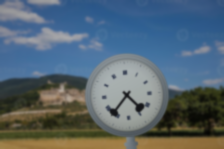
4:37
